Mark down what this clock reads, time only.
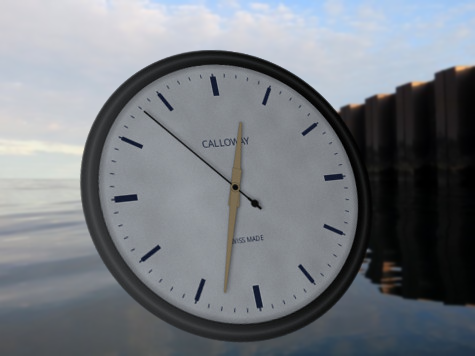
12:32:53
